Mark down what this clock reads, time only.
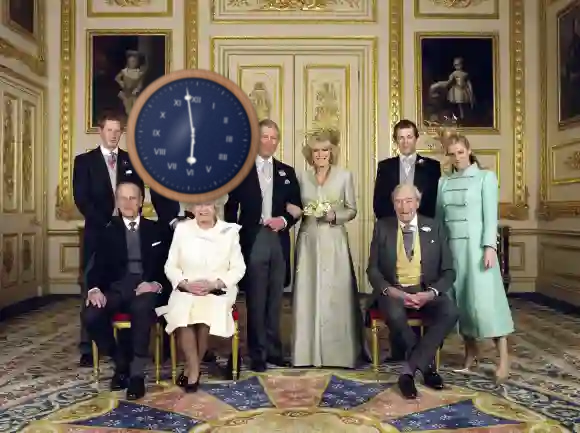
5:58
